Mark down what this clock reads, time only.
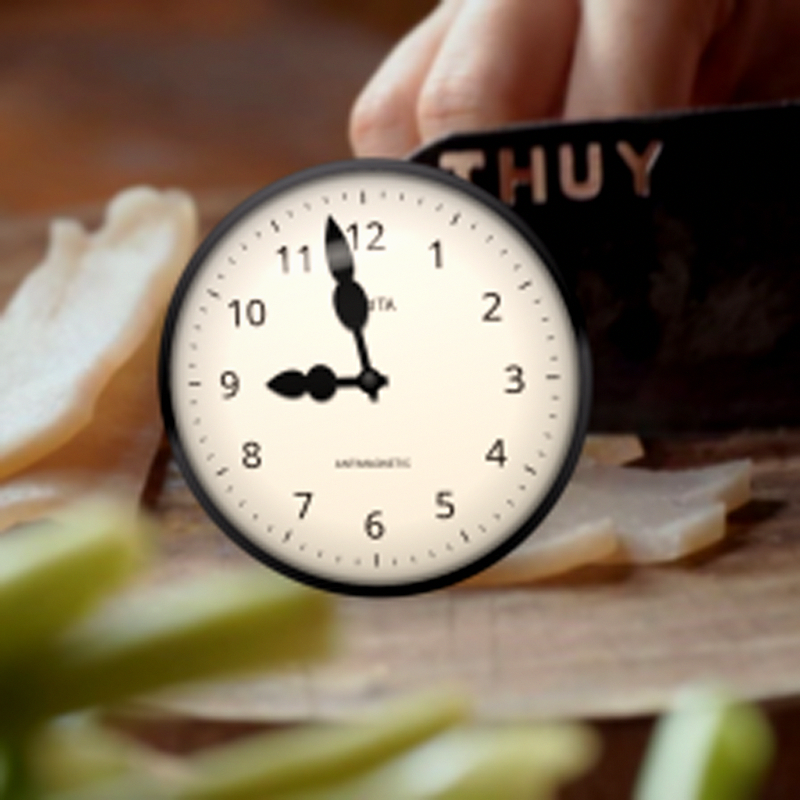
8:58
